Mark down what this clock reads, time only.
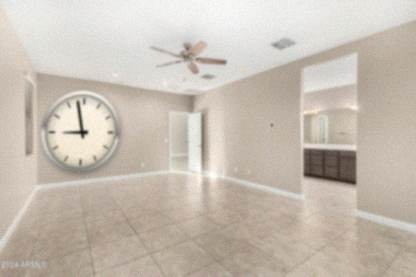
8:58
